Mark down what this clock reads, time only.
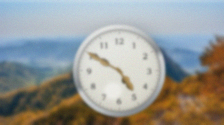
4:50
